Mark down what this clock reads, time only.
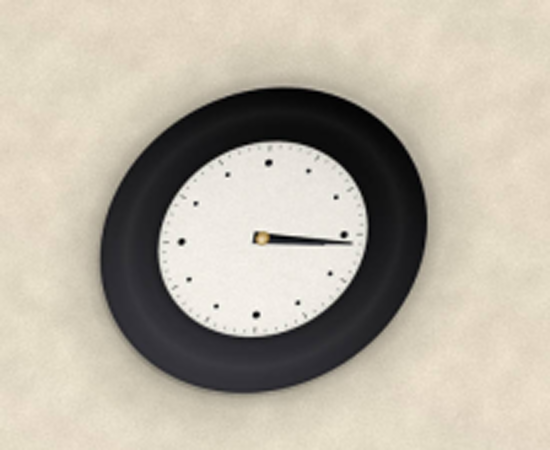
3:16
